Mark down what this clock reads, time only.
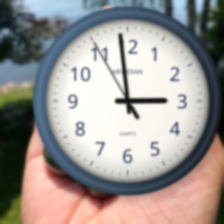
2:58:55
